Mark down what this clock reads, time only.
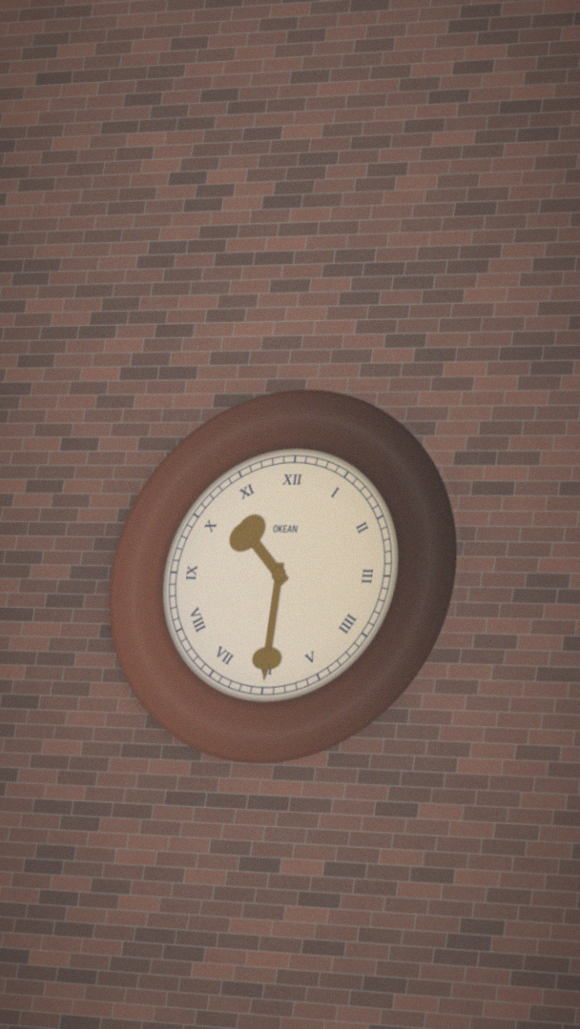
10:30
